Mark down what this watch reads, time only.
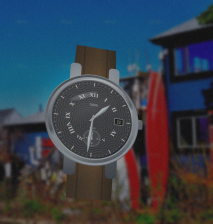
1:31
